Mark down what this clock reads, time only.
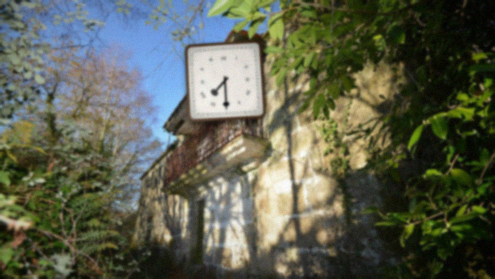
7:30
